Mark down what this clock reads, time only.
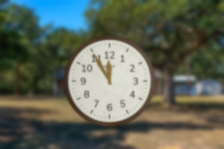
11:55
